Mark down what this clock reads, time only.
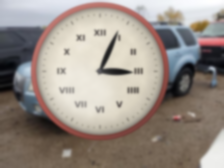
3:04
